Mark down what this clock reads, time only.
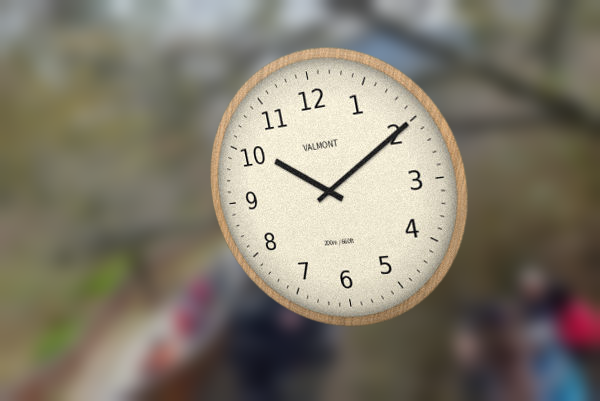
10:10
